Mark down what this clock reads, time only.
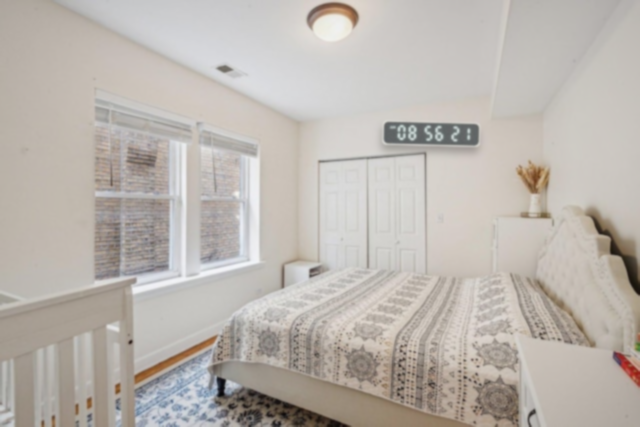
8:56:21
